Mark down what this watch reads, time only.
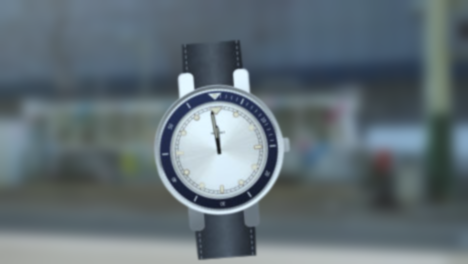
11:59
